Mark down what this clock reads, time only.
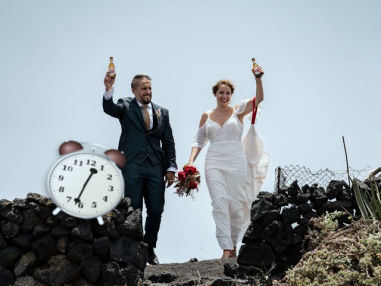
12:32
